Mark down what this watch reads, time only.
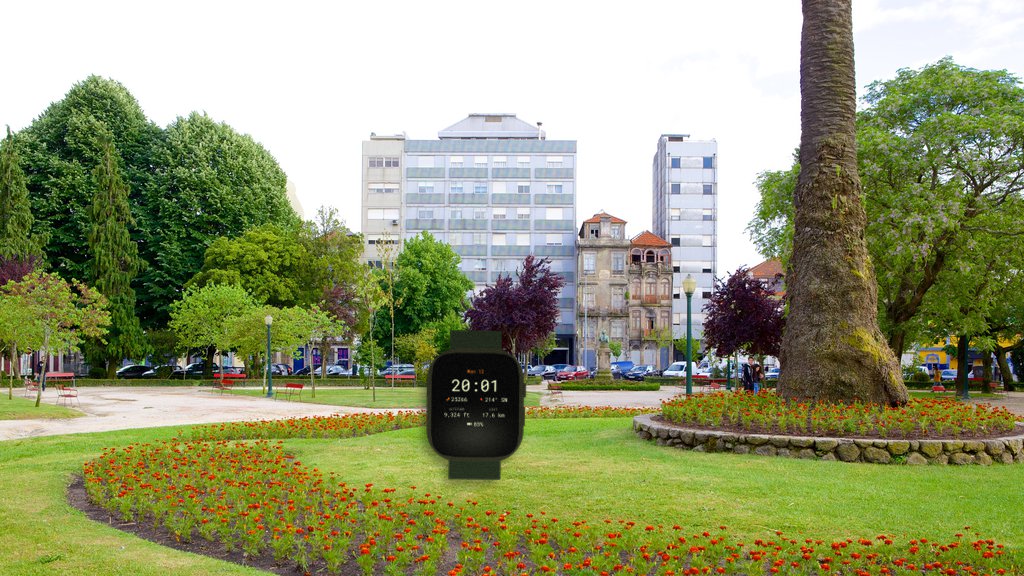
20:01
